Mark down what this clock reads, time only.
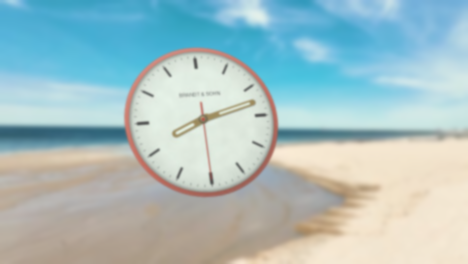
8:12:30
